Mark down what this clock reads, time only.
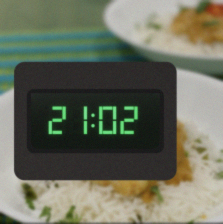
21:02
